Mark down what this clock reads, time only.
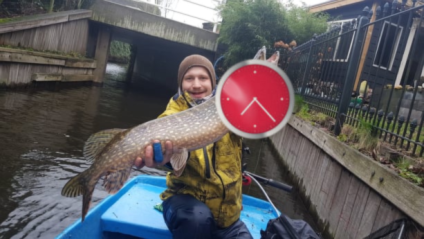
7:23
